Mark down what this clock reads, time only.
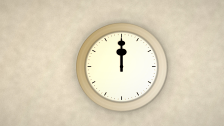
12:00
